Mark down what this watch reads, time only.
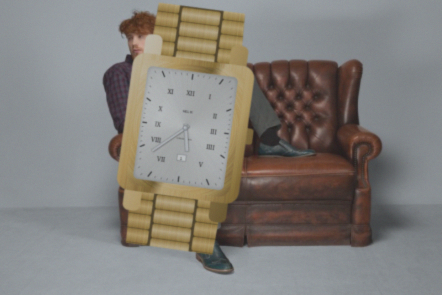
5:38
